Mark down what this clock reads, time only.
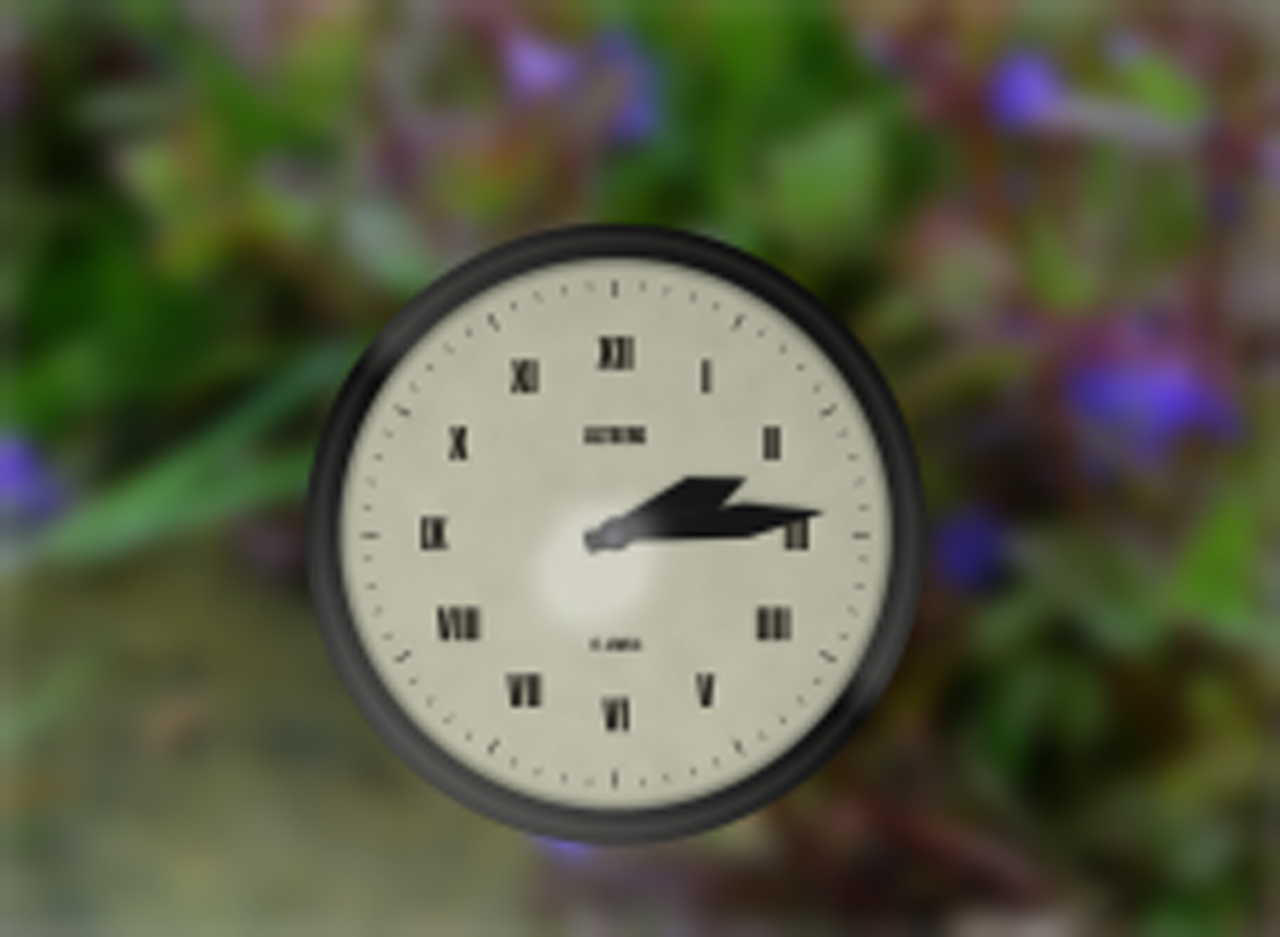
2:14
